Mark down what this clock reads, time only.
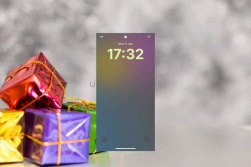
17:32
